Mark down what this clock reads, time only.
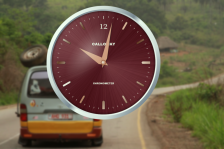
10:02
